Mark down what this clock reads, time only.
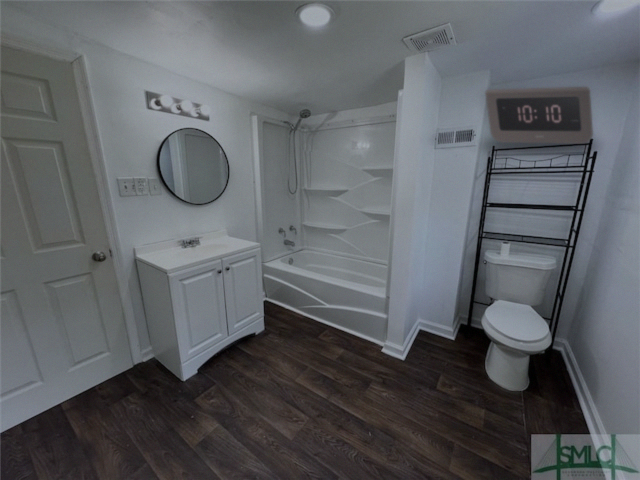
10:10
